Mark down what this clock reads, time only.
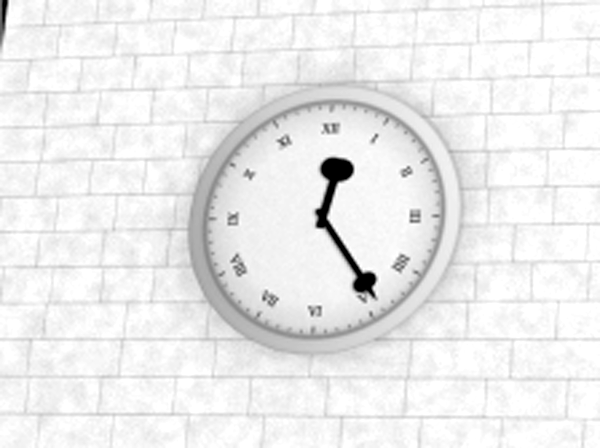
12:24
